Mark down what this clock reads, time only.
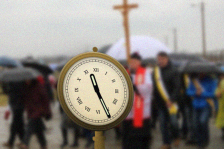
11:26
